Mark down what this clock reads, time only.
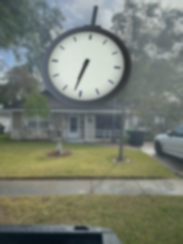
6:32
